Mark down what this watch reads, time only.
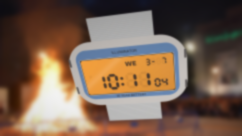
10:11
